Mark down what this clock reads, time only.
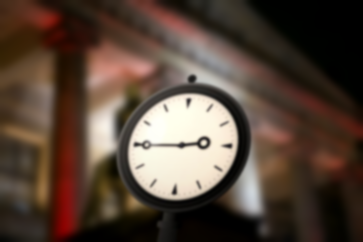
2:45
